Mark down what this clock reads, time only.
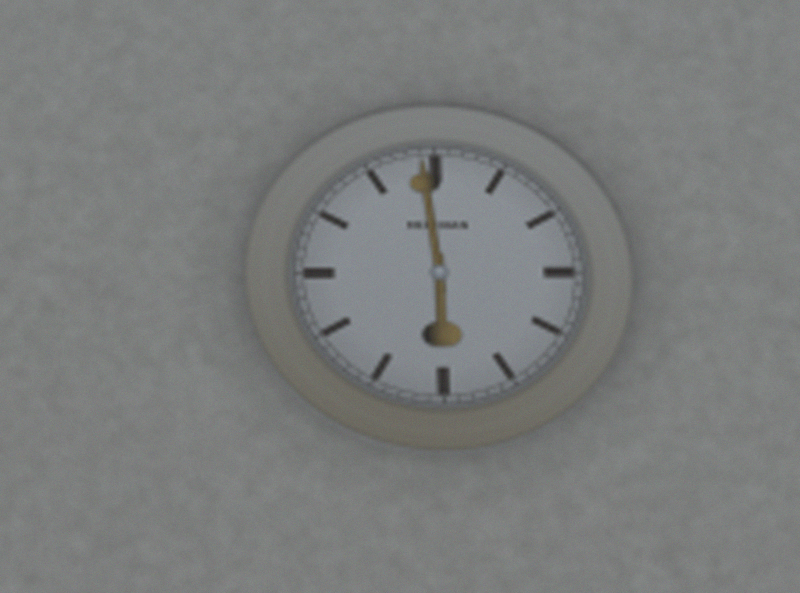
5:59
